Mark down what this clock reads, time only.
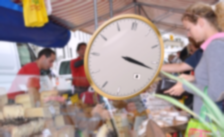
3:17
